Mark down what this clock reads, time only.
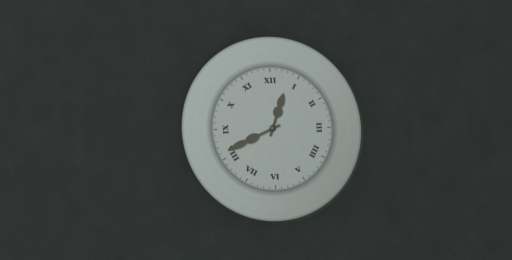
12:41
